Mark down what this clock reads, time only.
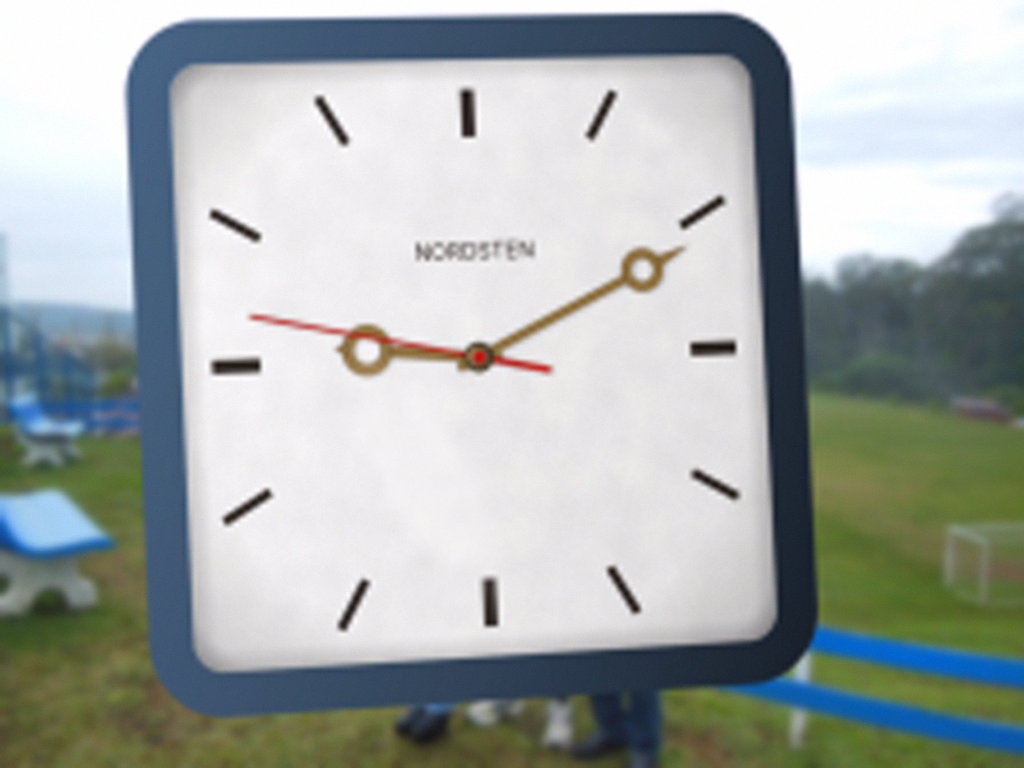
9:10:47
